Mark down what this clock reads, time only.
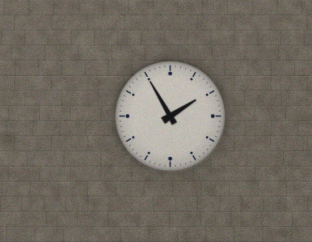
1:55
